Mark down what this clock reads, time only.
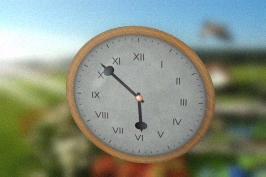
5:52
